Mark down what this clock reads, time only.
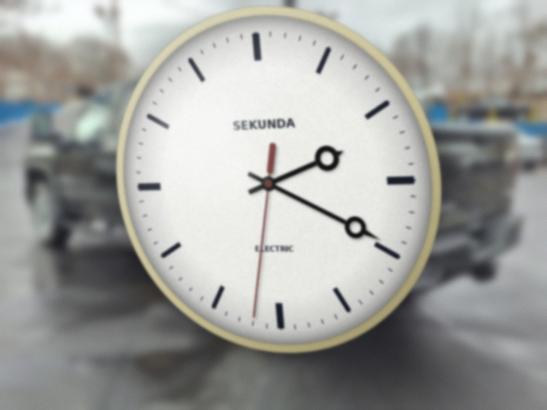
2:19:32
